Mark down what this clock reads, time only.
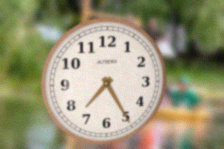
7:25
